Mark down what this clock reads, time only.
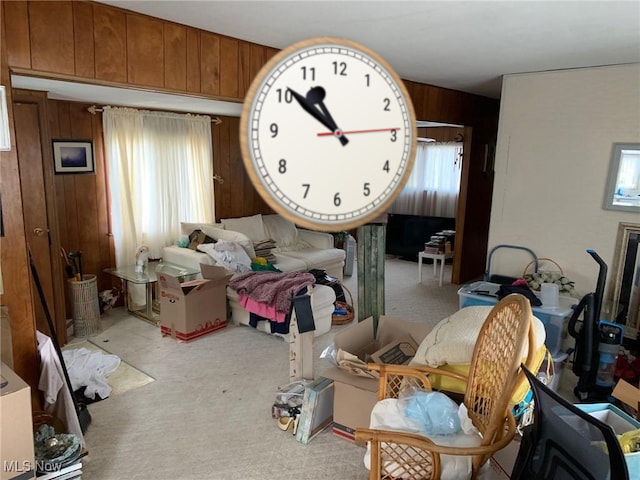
10:51:14
